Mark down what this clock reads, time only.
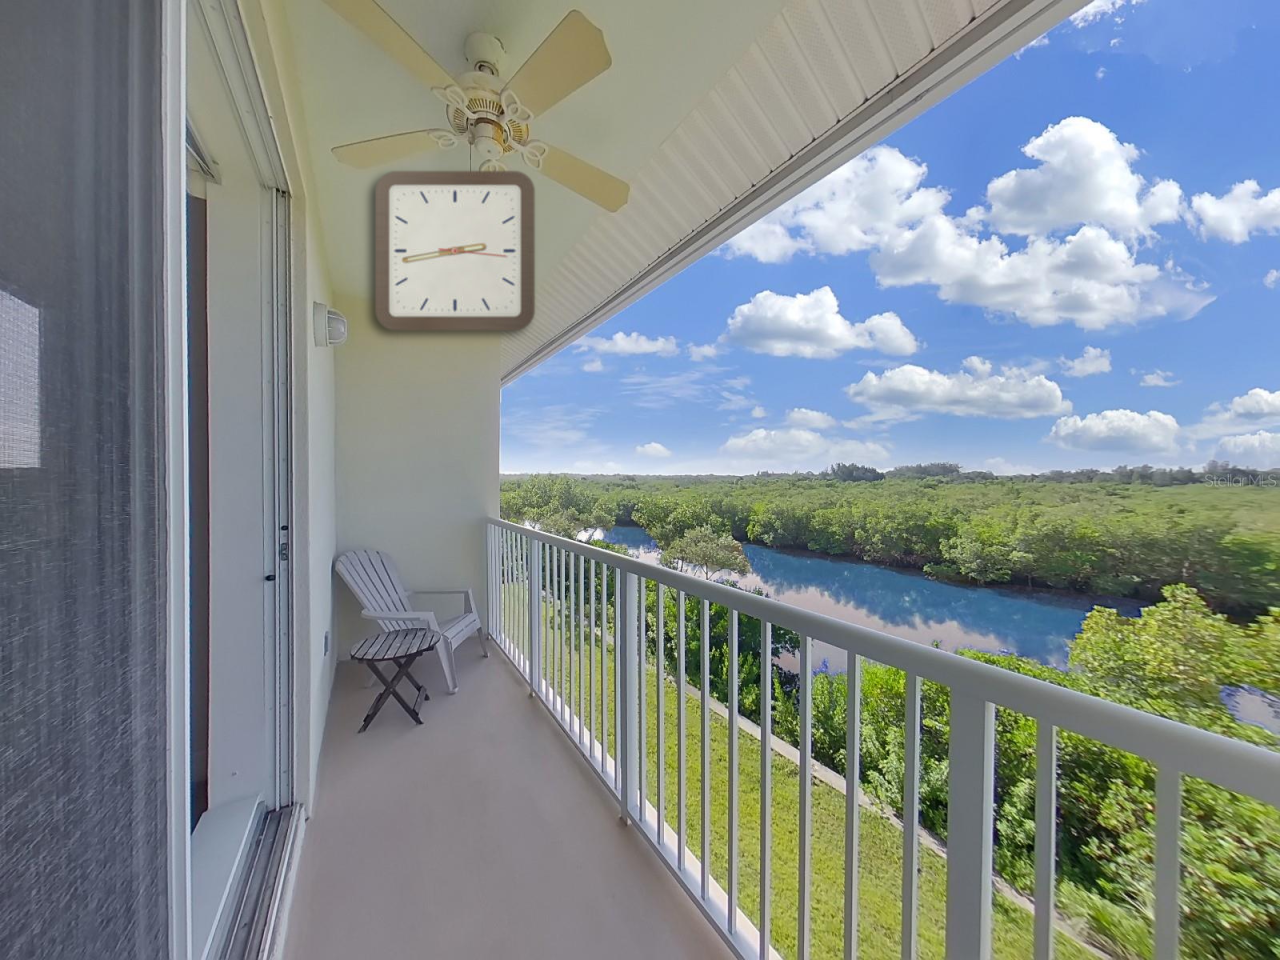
2:43:16
